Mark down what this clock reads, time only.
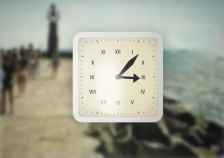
3:07
